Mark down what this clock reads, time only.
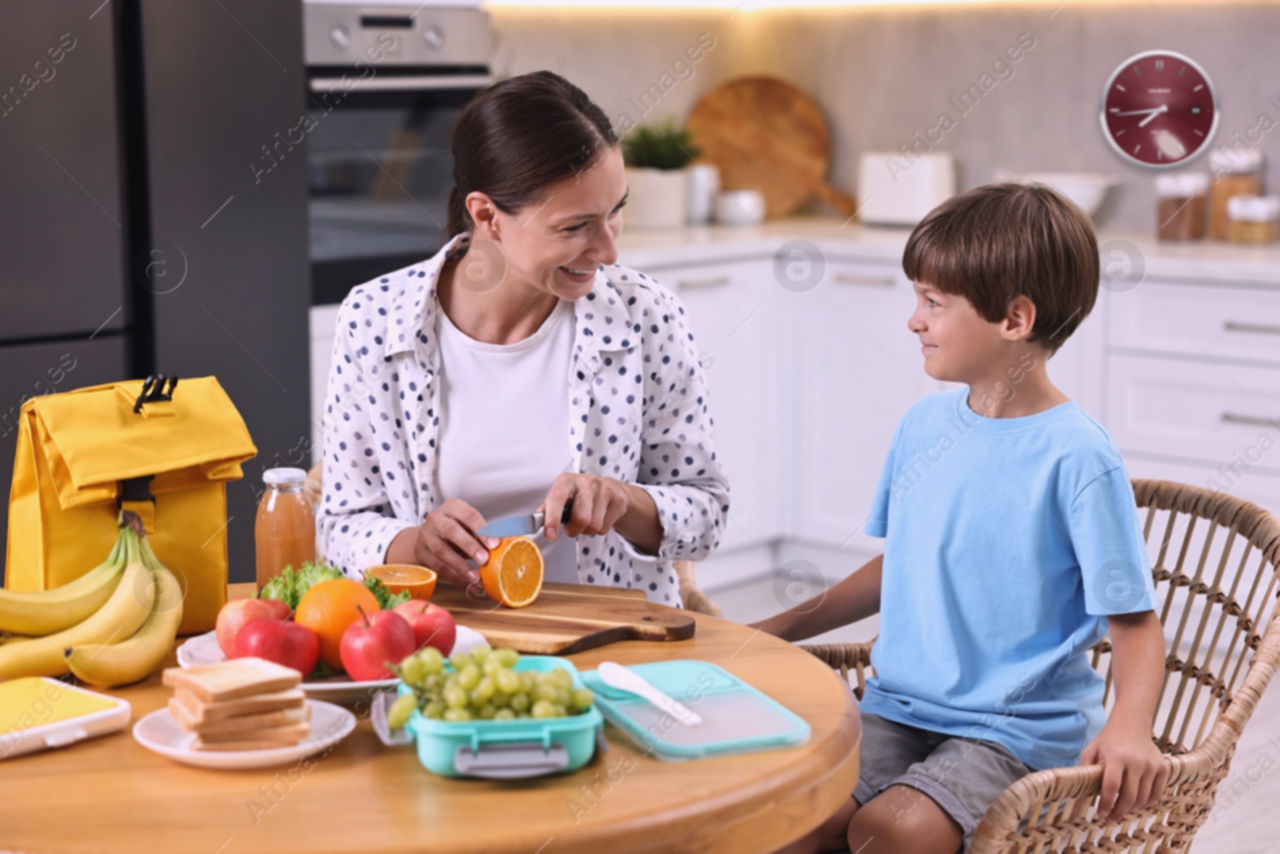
7:44
